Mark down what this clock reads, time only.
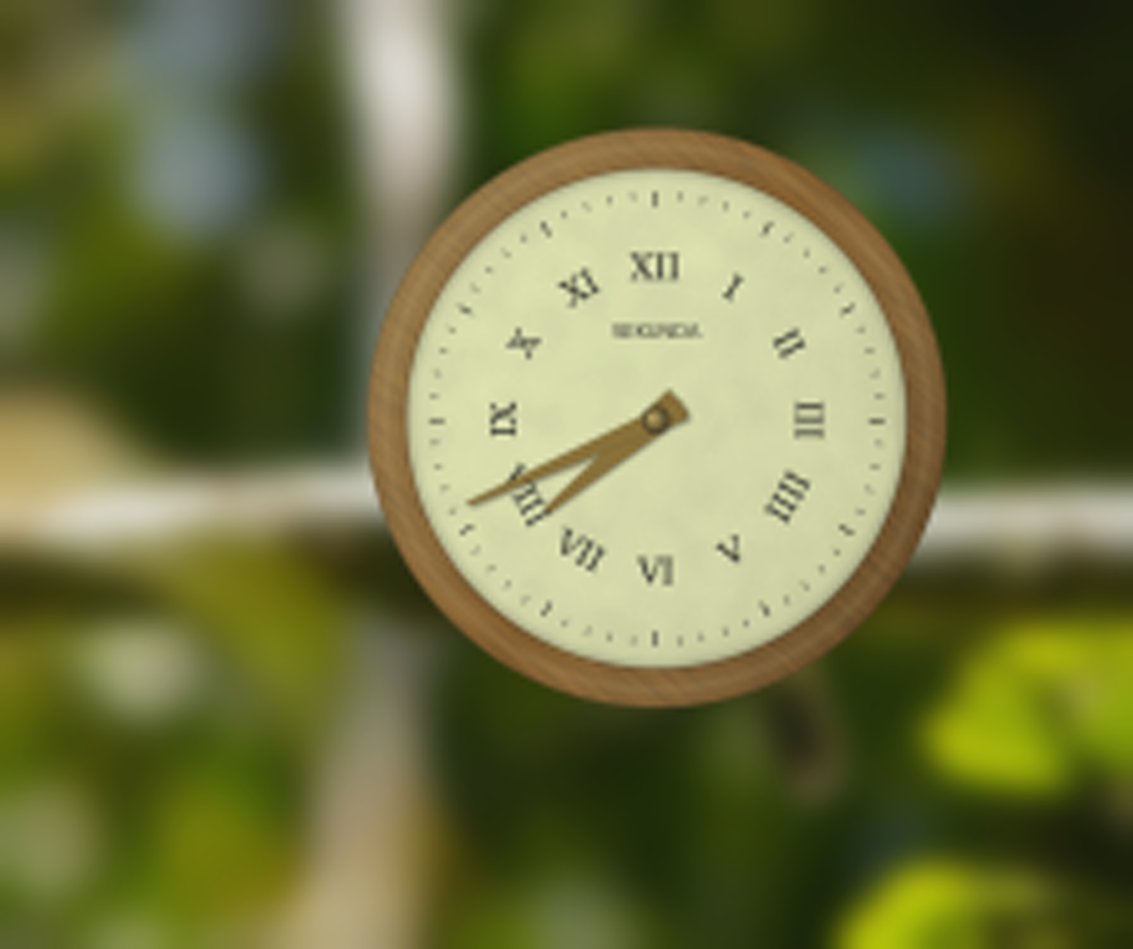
7:41
